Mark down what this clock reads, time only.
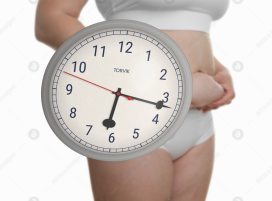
6:16:48
